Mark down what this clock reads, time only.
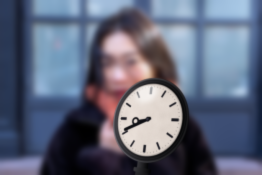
8:41
